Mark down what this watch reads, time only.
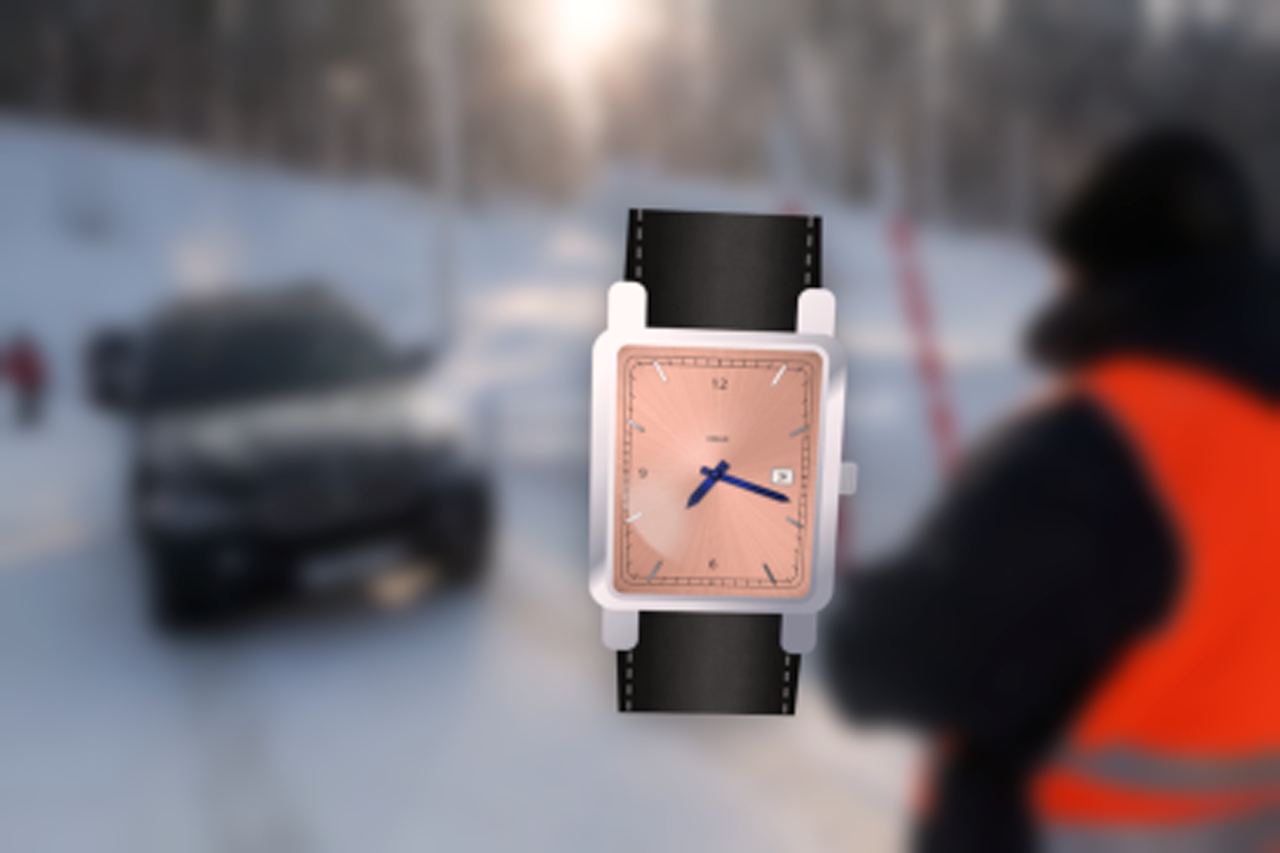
7:18
